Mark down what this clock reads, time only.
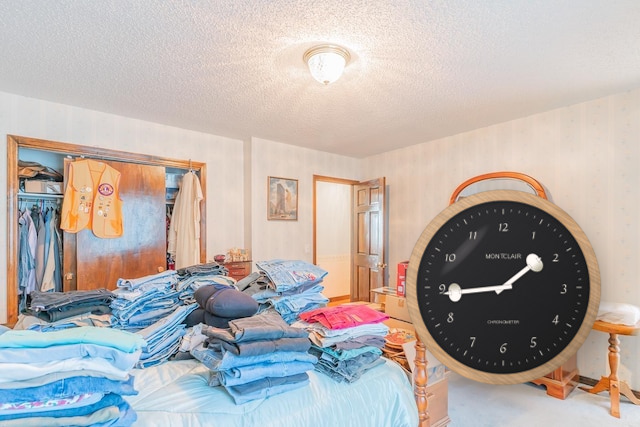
1:44
